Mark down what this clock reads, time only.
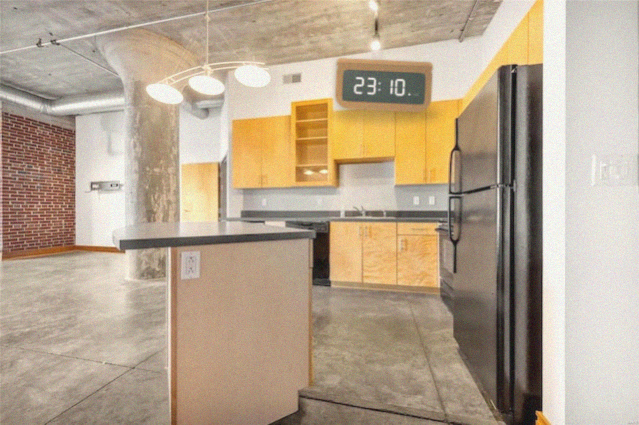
23:10
